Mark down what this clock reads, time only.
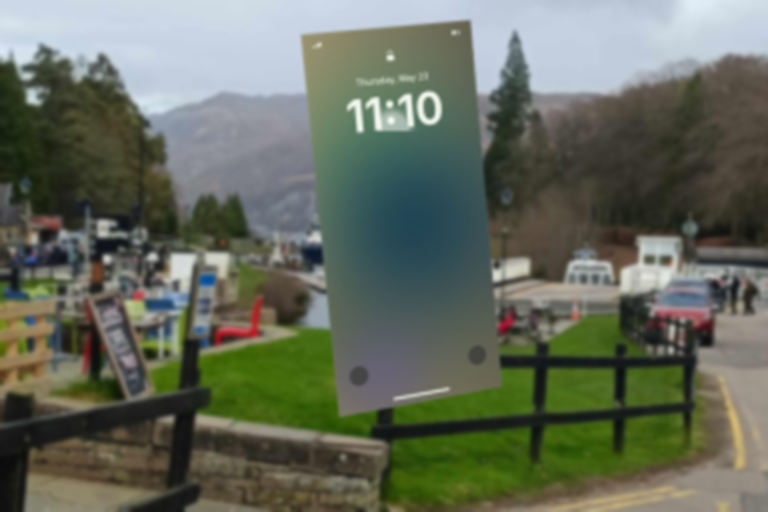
11:10
